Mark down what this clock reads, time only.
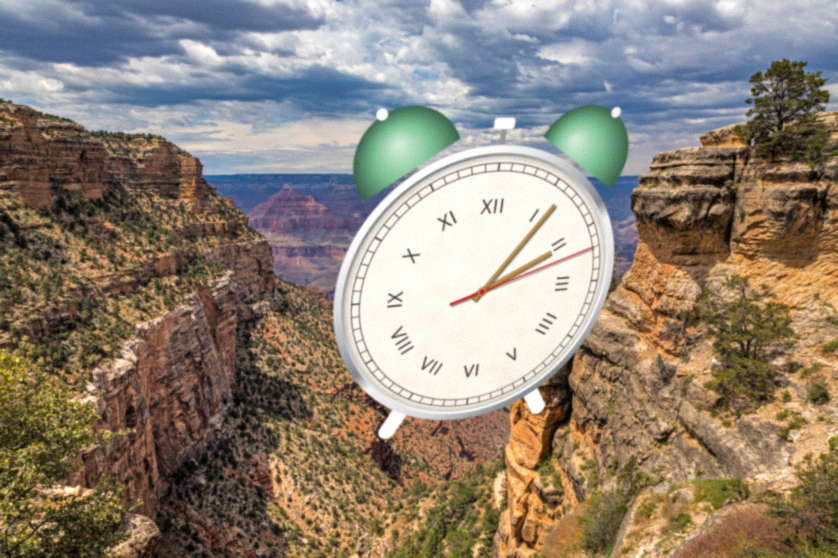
2:06:12
